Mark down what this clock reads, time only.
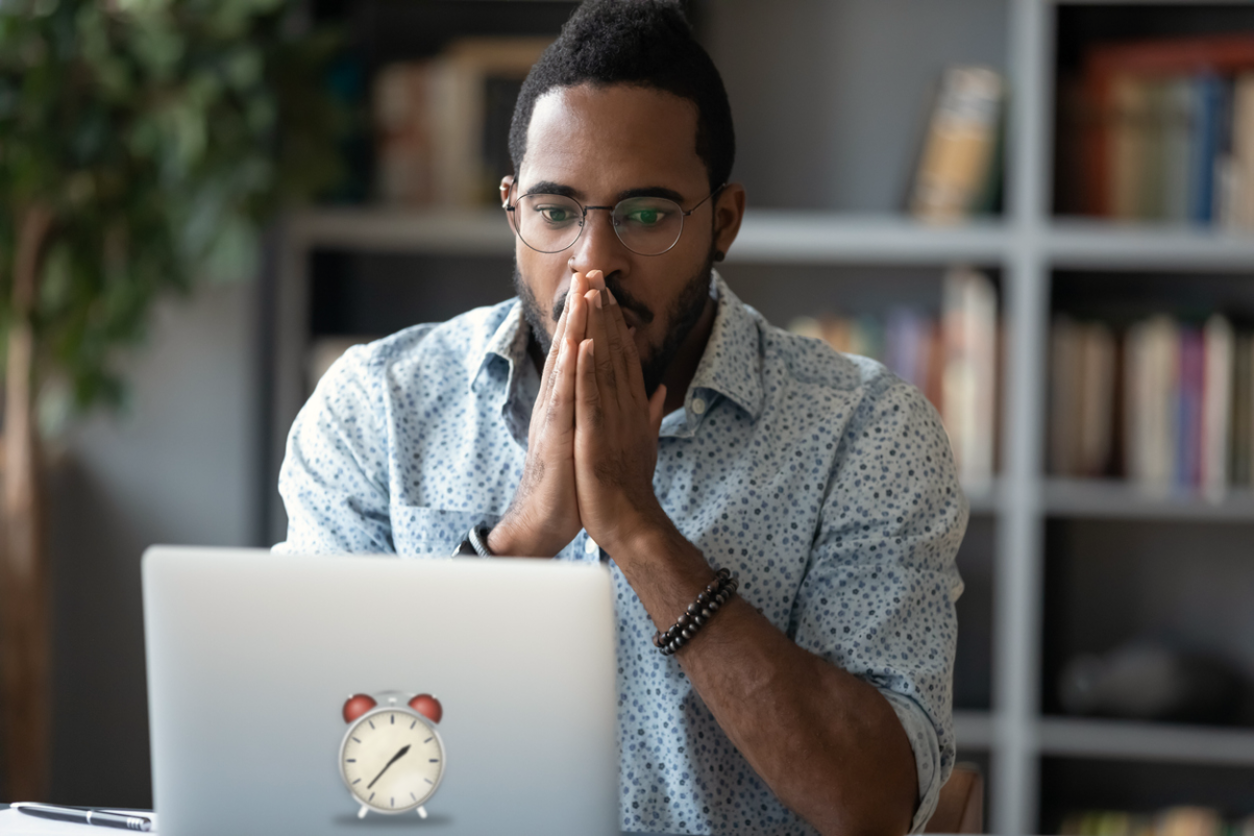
1:37
